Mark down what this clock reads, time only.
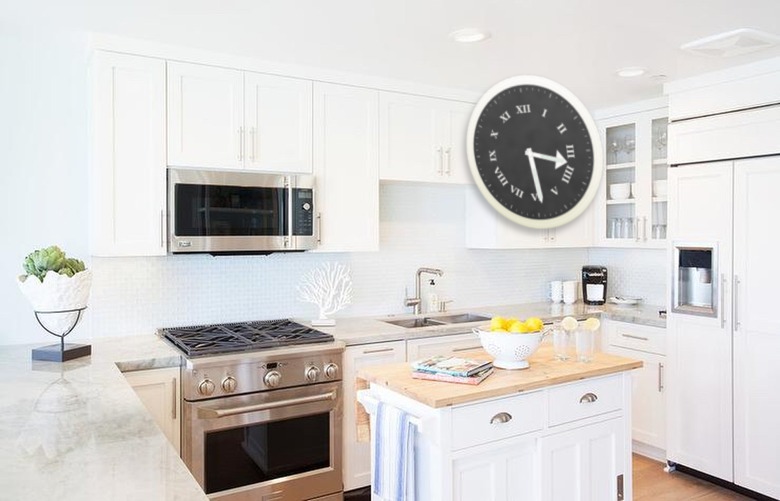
3:29
